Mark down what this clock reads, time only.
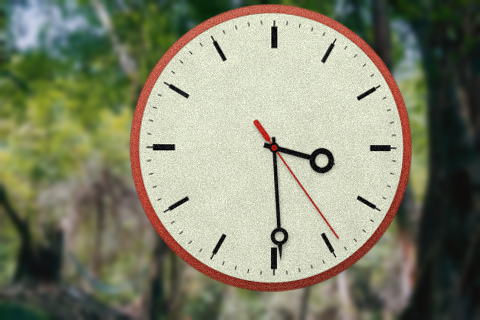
3:29:24
